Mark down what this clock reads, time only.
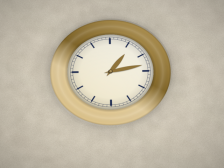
1:13
